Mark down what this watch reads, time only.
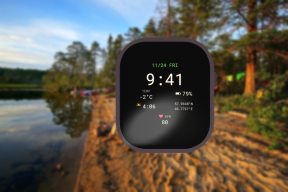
9:41
